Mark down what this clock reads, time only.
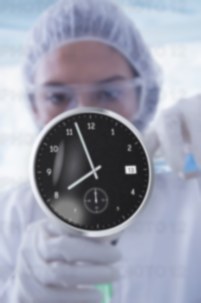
7:57
